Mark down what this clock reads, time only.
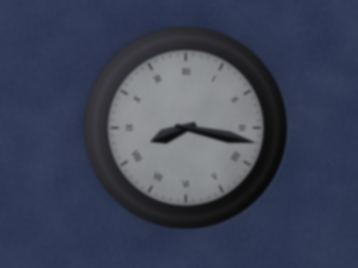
8:17
